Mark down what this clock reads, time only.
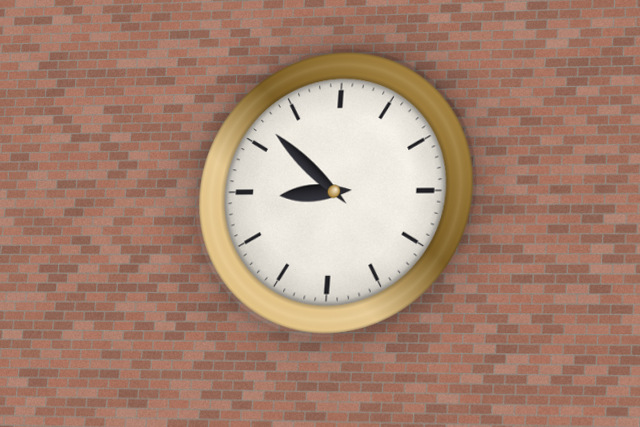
8:52
